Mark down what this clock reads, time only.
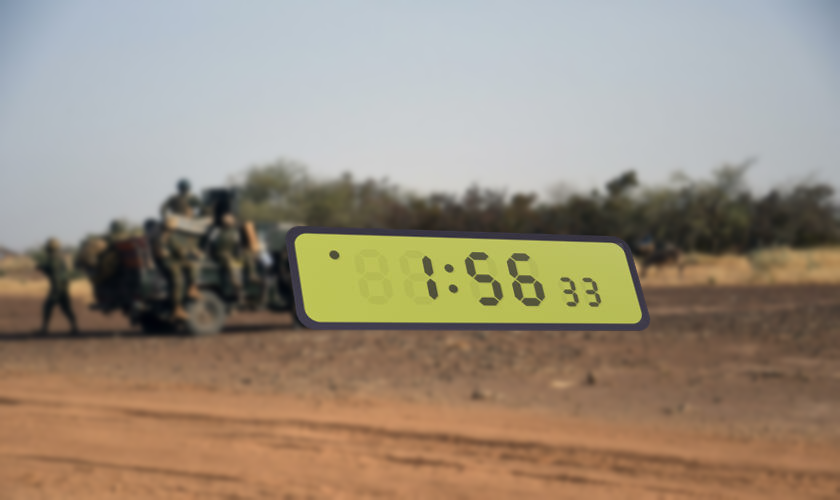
1:56:33
